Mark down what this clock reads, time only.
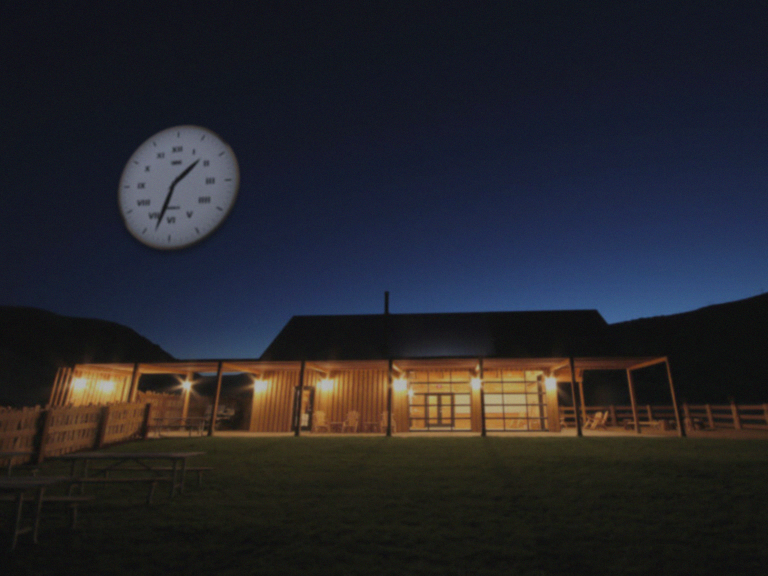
1:33
